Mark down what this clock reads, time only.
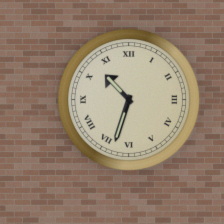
10:33
